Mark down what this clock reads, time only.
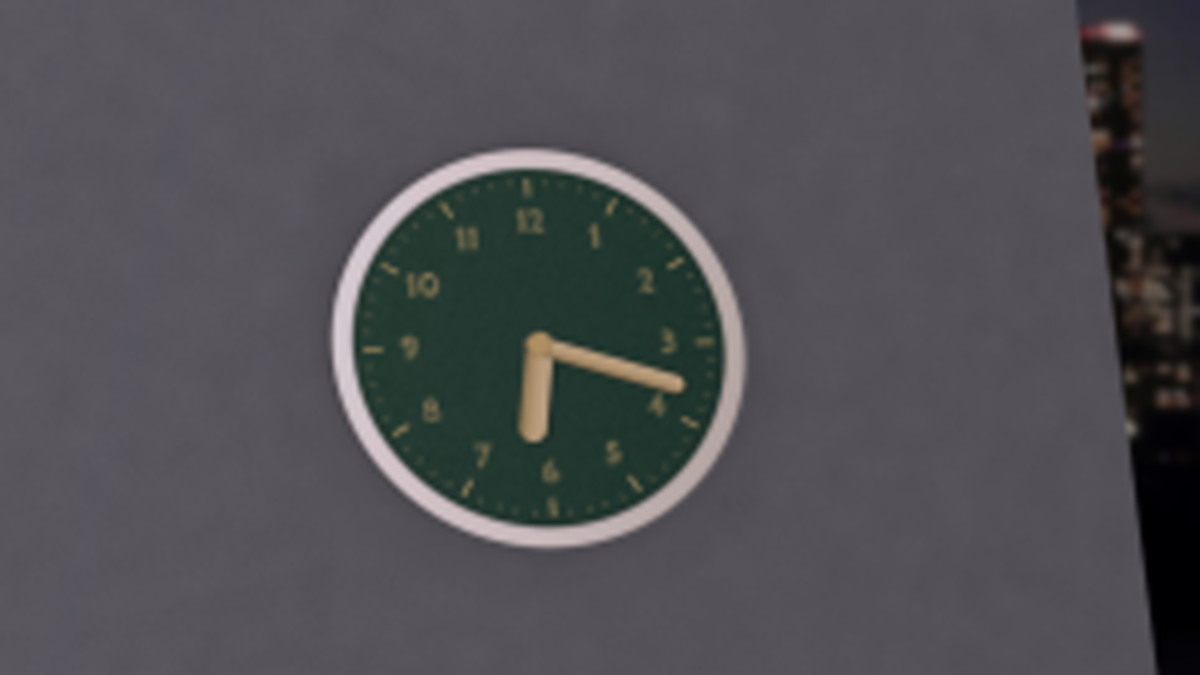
6:18
